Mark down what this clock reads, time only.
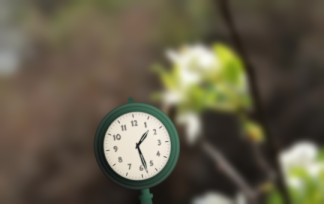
1:28
